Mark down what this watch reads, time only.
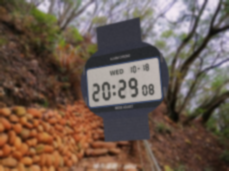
20:29
